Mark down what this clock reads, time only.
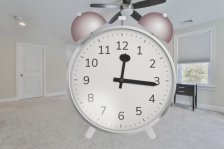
12:16
